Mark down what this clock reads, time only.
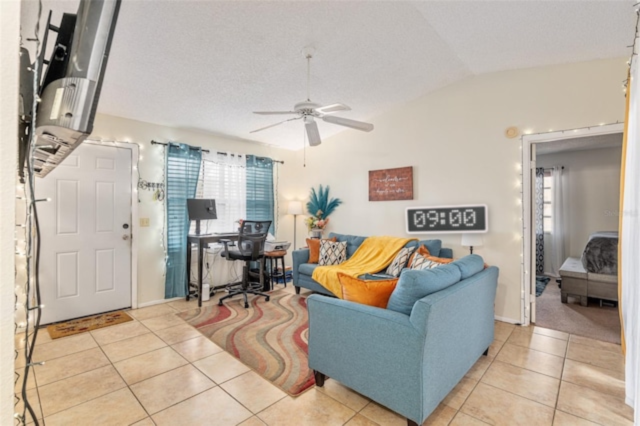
9:00
